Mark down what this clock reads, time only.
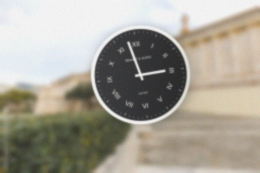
2:58
